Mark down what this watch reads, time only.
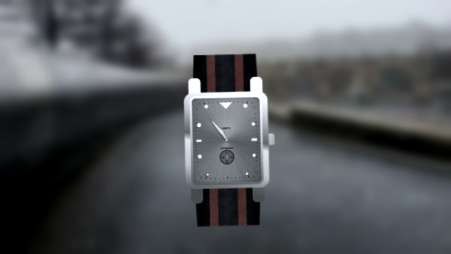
10:54
